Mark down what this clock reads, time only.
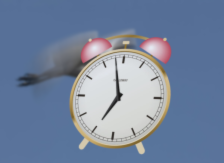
6:58
